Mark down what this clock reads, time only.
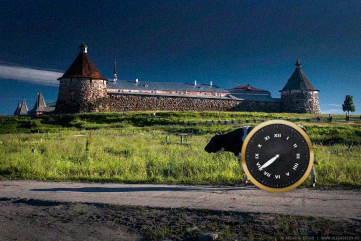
7:39
